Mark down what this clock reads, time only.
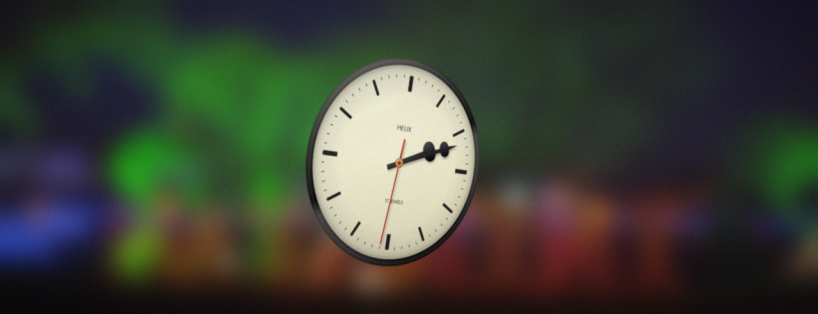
2:11:31
